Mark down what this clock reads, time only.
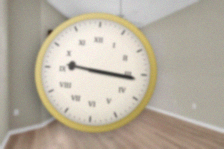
9:16
